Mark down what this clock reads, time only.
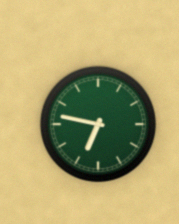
6:47
